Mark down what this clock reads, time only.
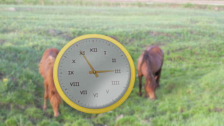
2:55
